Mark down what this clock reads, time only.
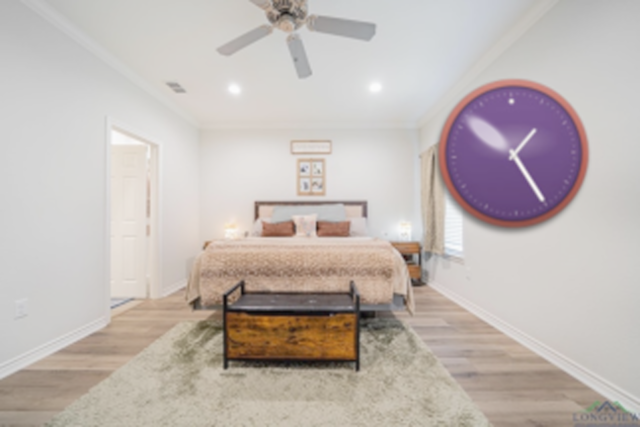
1:25
